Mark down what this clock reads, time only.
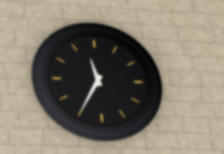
11:35
